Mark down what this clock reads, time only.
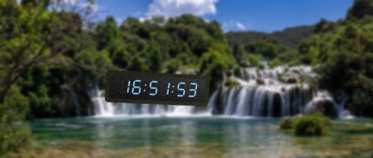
16:51:53
